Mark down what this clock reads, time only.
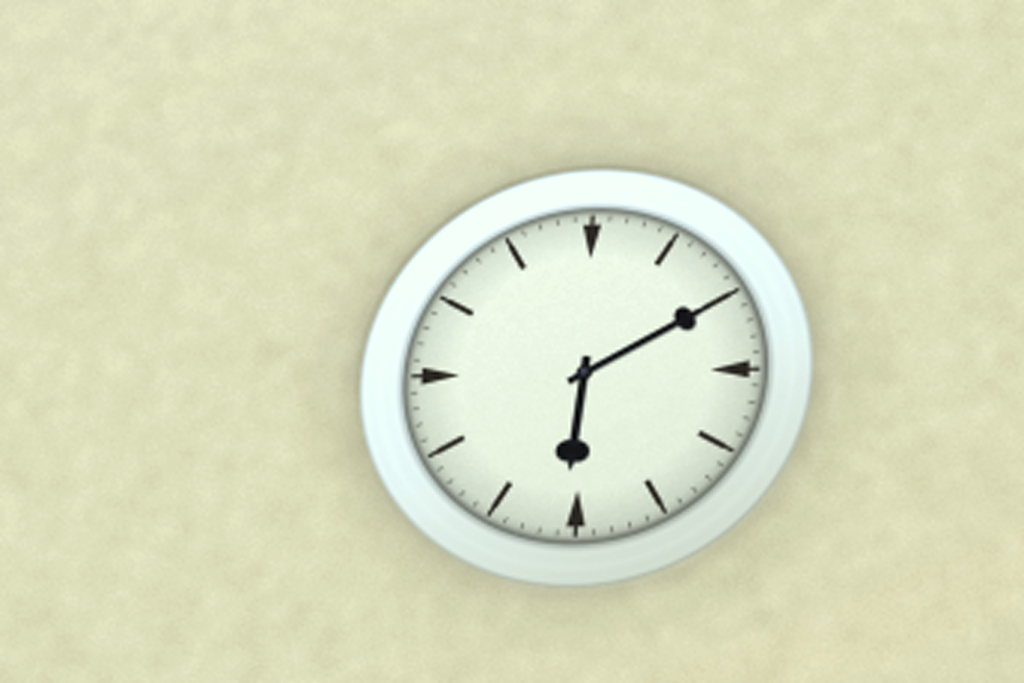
6:10
